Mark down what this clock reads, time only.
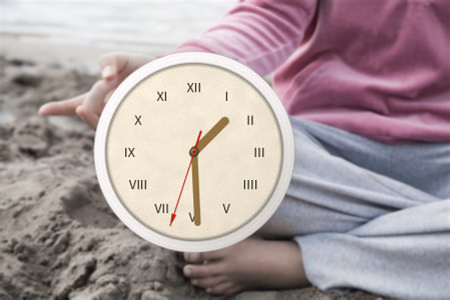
1:29:33
